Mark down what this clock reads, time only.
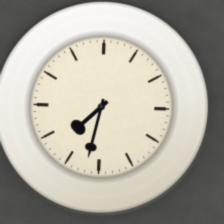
7:32
